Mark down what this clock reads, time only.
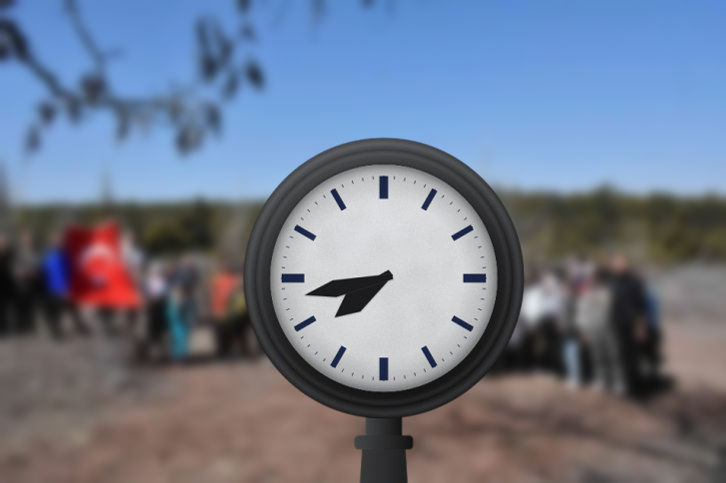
7:43
